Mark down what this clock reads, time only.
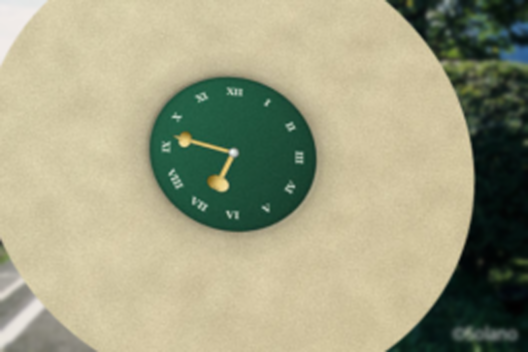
6:47
